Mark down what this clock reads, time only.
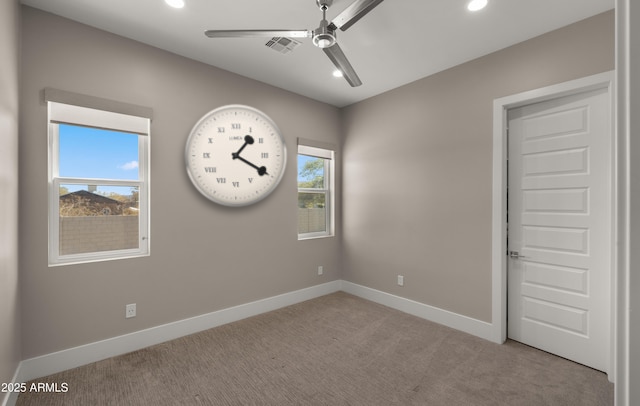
1:20
